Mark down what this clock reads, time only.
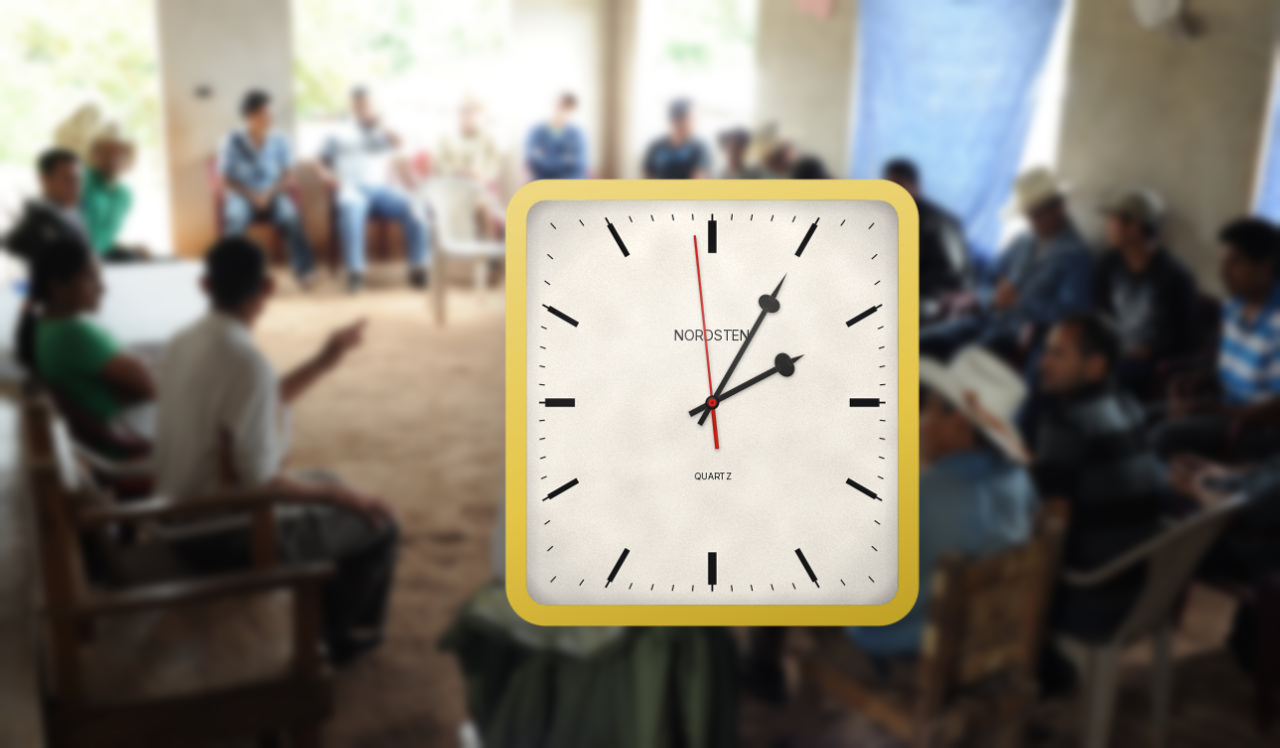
2:04:59
